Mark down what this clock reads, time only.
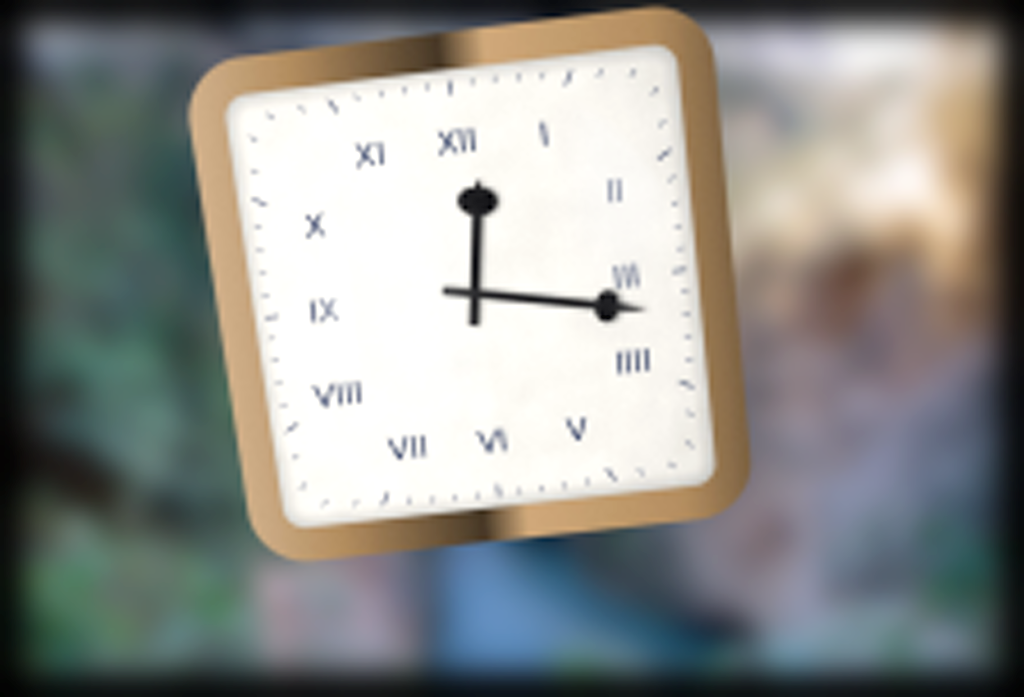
12:17
